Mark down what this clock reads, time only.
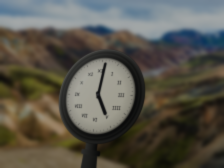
5:01
